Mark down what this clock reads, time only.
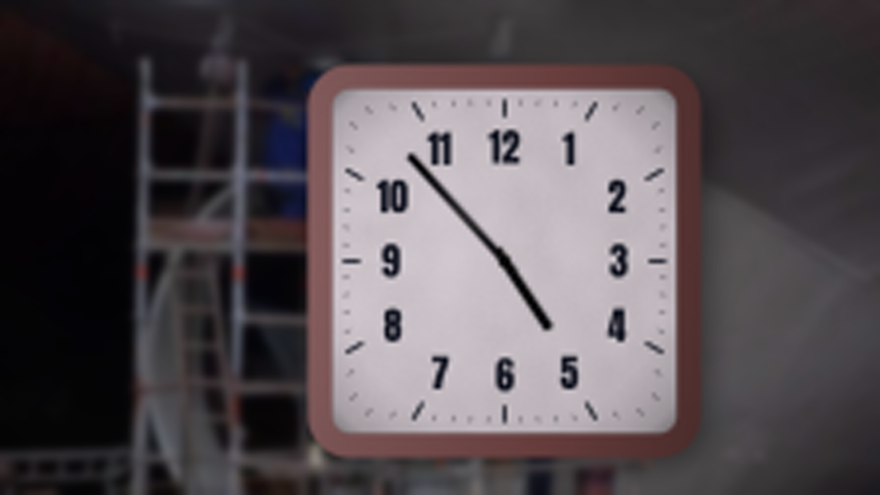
4:53
